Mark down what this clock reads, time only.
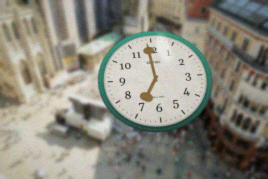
6:59
